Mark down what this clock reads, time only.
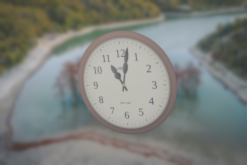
11:02
